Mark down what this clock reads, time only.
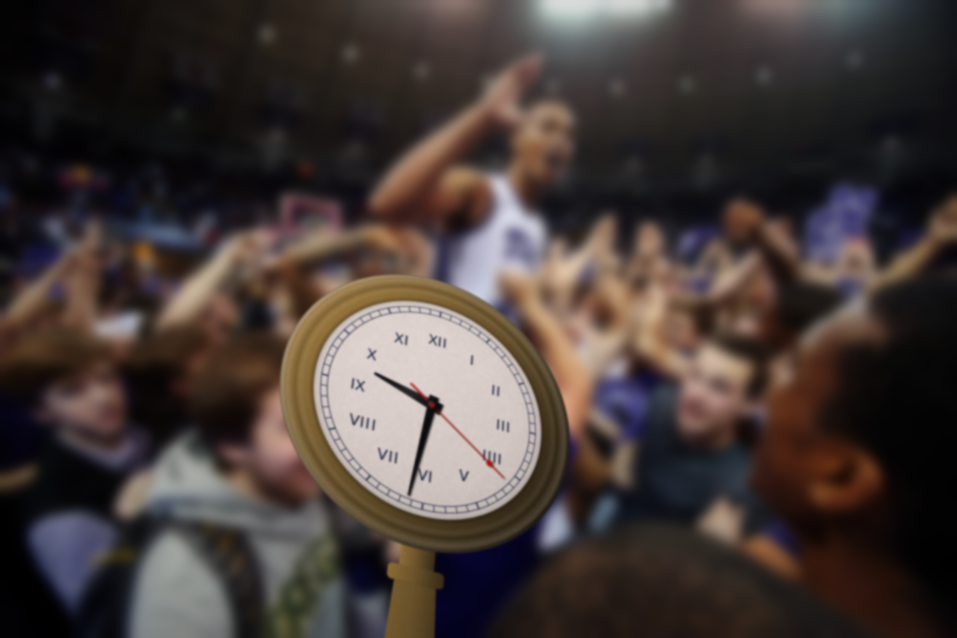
9:31:21
